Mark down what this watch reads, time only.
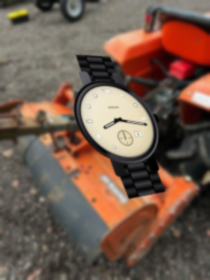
8:17
